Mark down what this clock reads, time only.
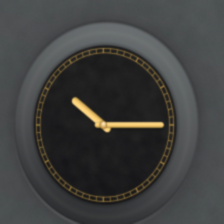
10:15
